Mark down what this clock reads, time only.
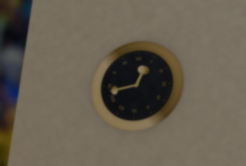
12:43
